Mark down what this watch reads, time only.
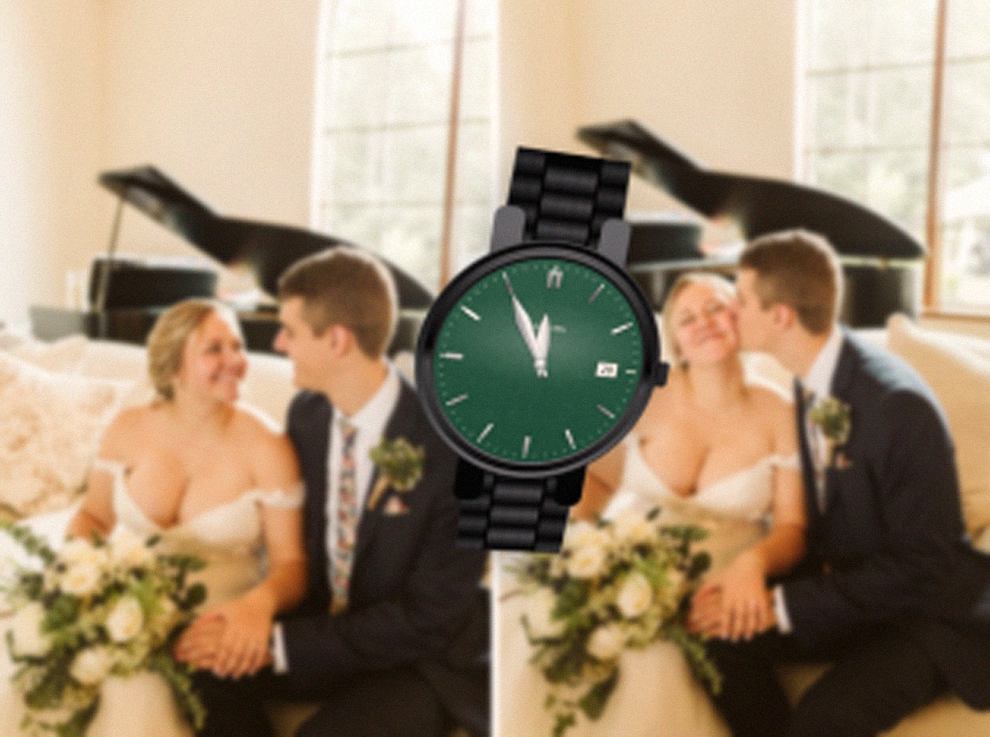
11:55
